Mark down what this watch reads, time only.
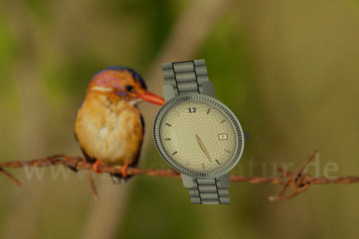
5:27
